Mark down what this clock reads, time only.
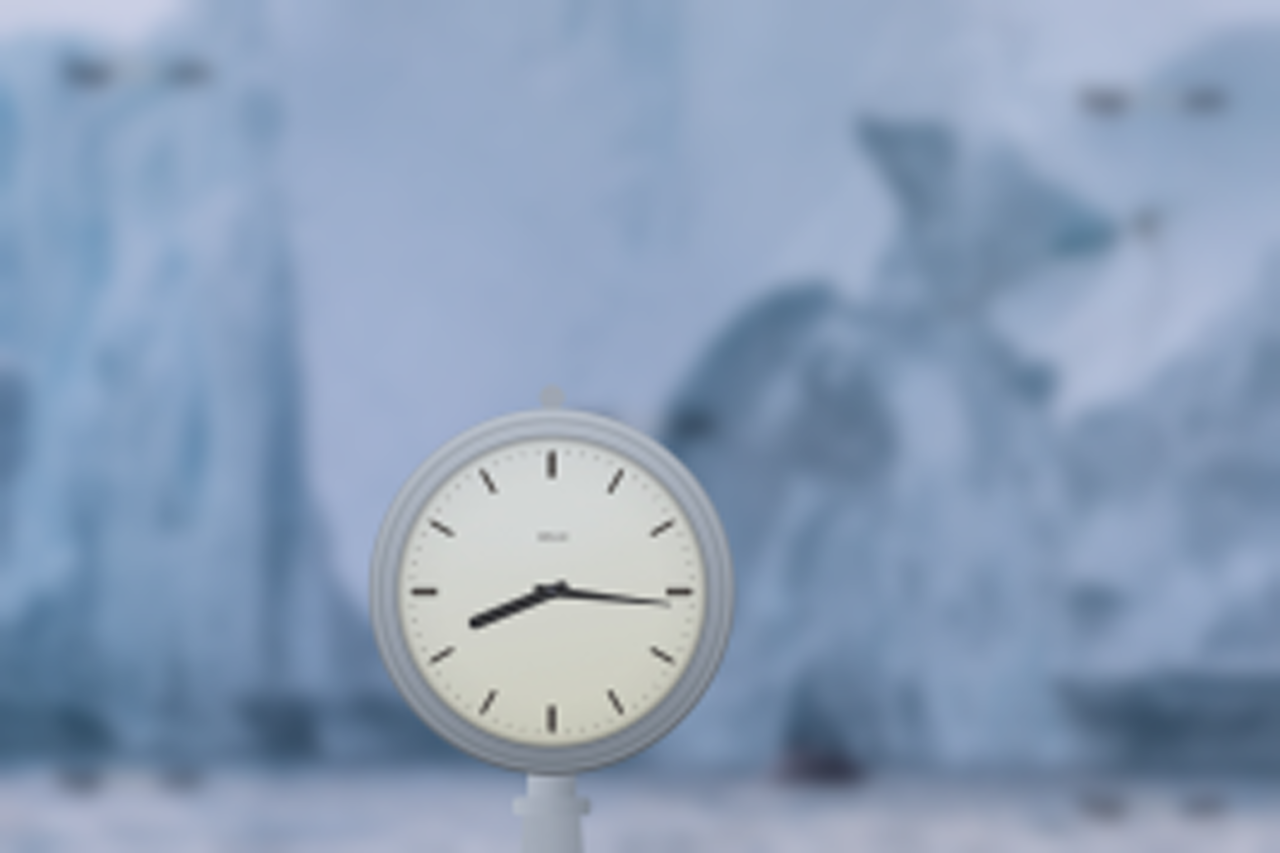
8:16
